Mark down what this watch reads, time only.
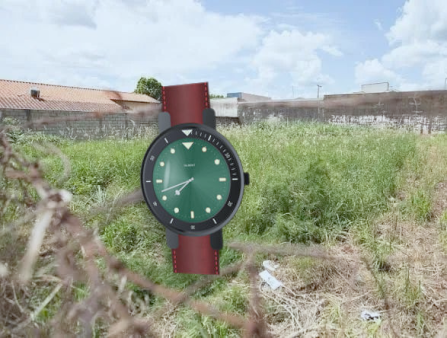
7:42
